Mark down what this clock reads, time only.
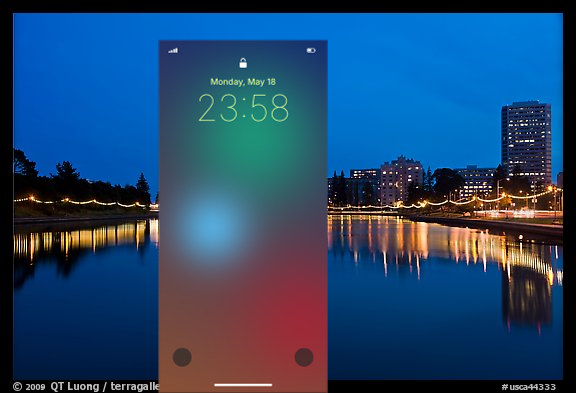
23:58
